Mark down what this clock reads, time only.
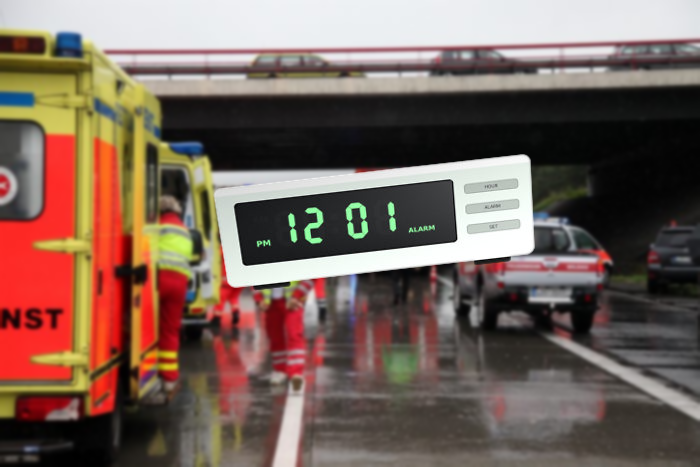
12:01
